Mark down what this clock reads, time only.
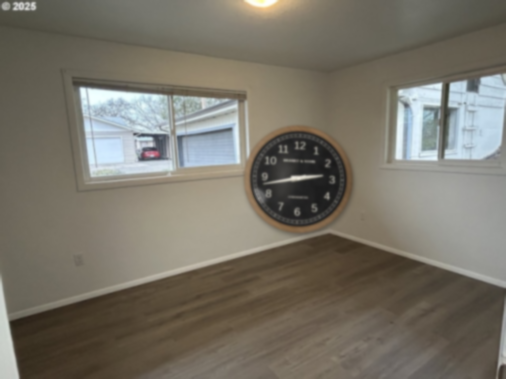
2:43
